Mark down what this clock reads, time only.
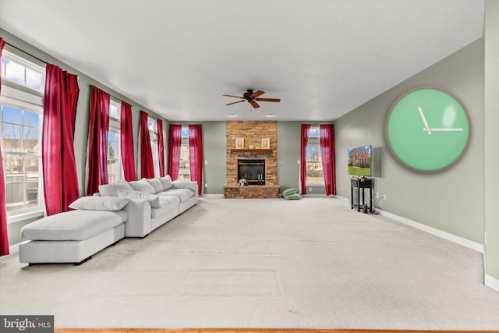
11:15
